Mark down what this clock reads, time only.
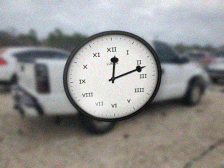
12:12
